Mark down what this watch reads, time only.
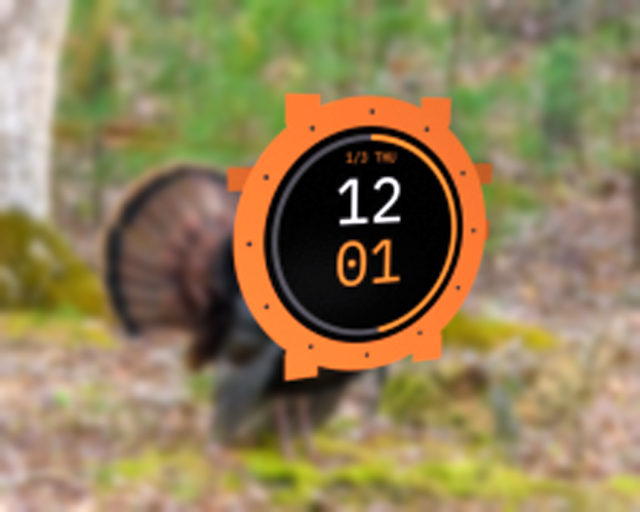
12:01
